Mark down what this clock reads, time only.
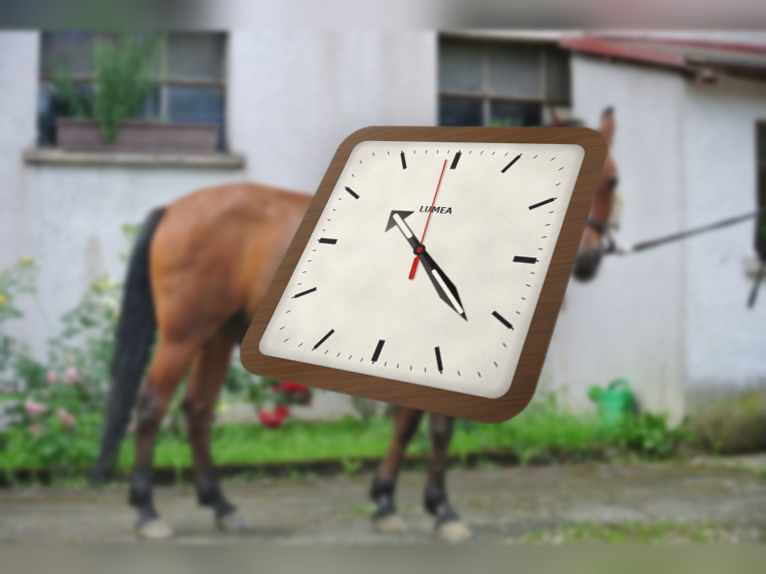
10:21:59
